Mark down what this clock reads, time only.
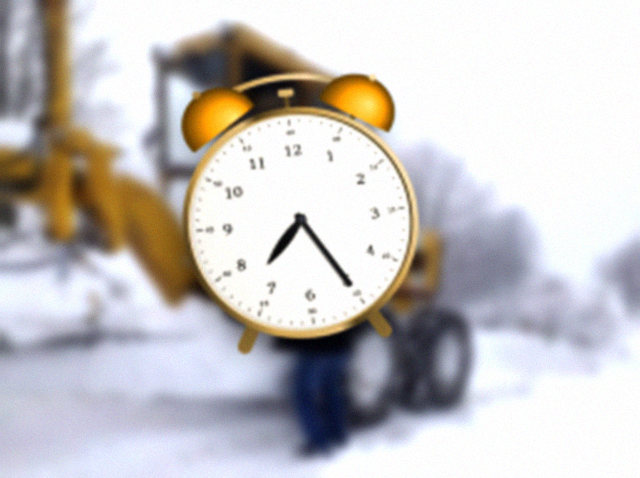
7:25
